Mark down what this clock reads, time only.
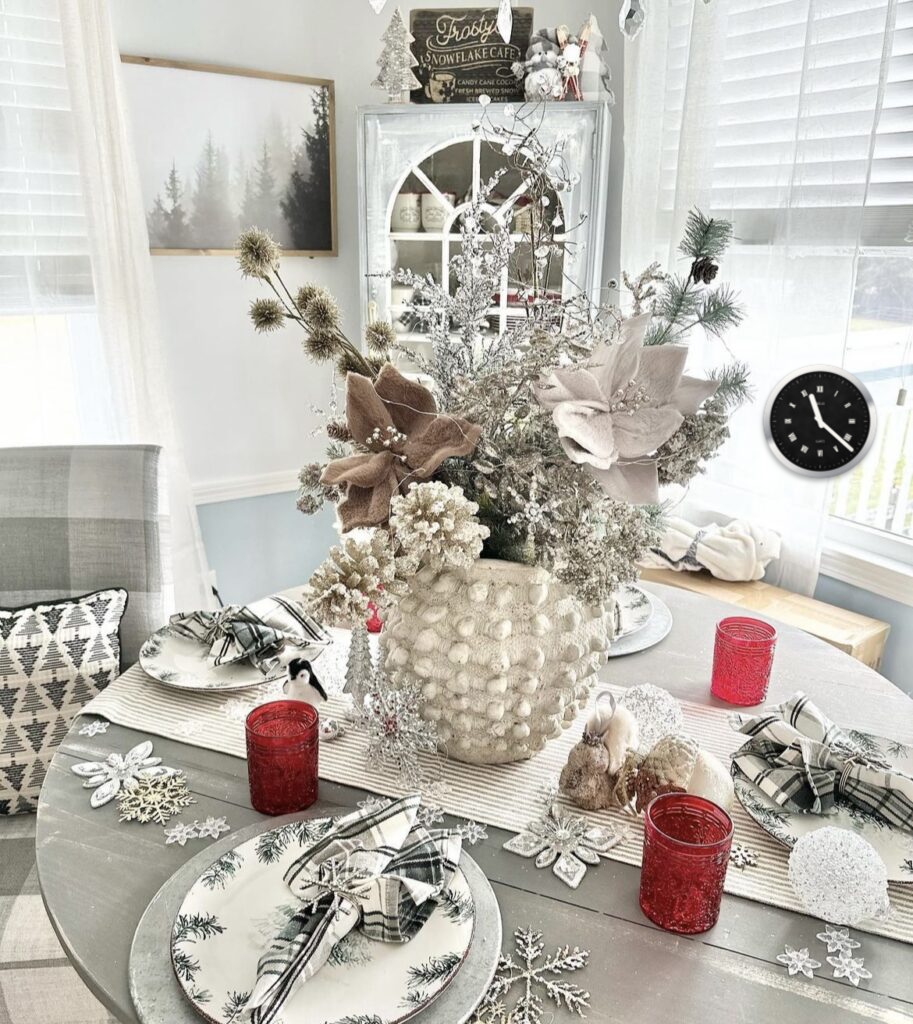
11:22
